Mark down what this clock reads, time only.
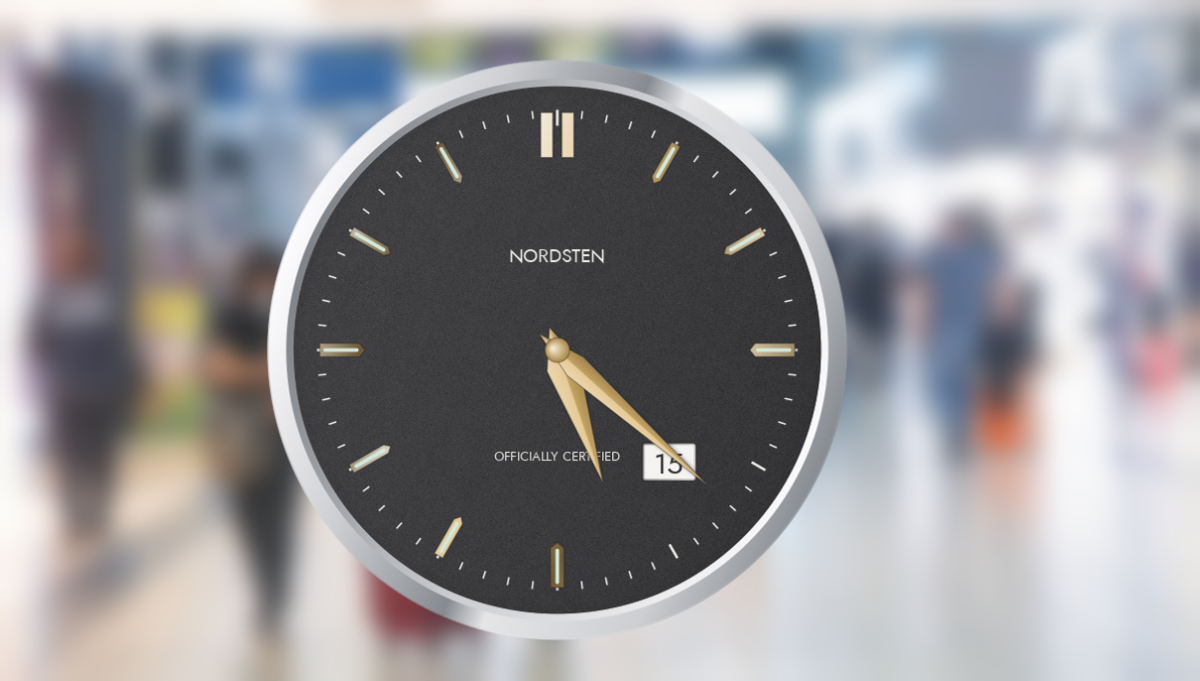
5:22
